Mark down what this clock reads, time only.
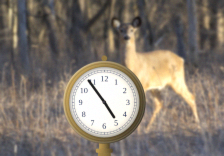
4:54
